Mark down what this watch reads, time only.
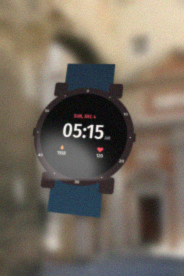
5:15
